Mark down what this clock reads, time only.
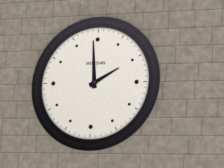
1:59
